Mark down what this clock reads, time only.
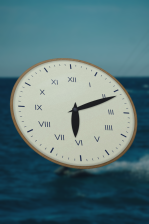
6:11
